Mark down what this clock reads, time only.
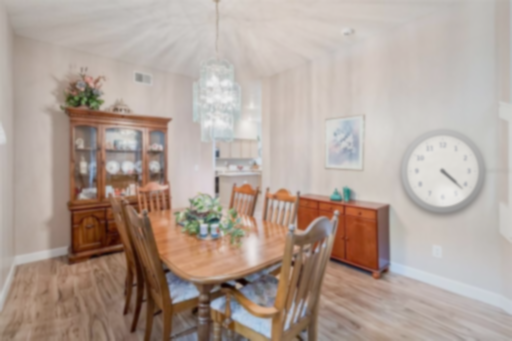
4:22
